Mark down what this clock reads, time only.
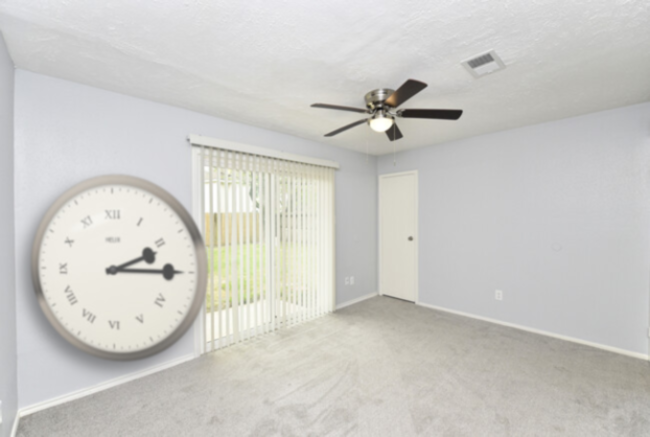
2:15
